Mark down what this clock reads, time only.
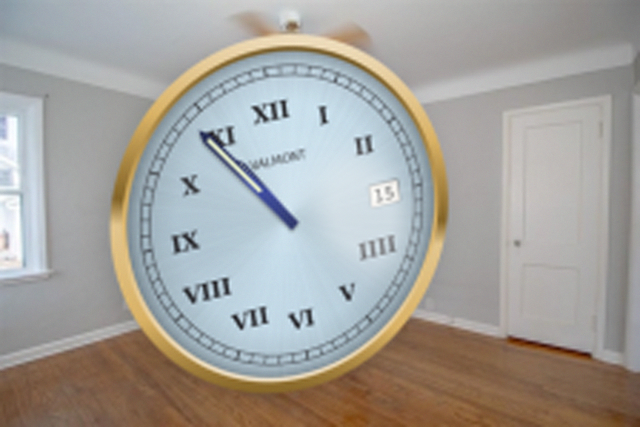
10:54
